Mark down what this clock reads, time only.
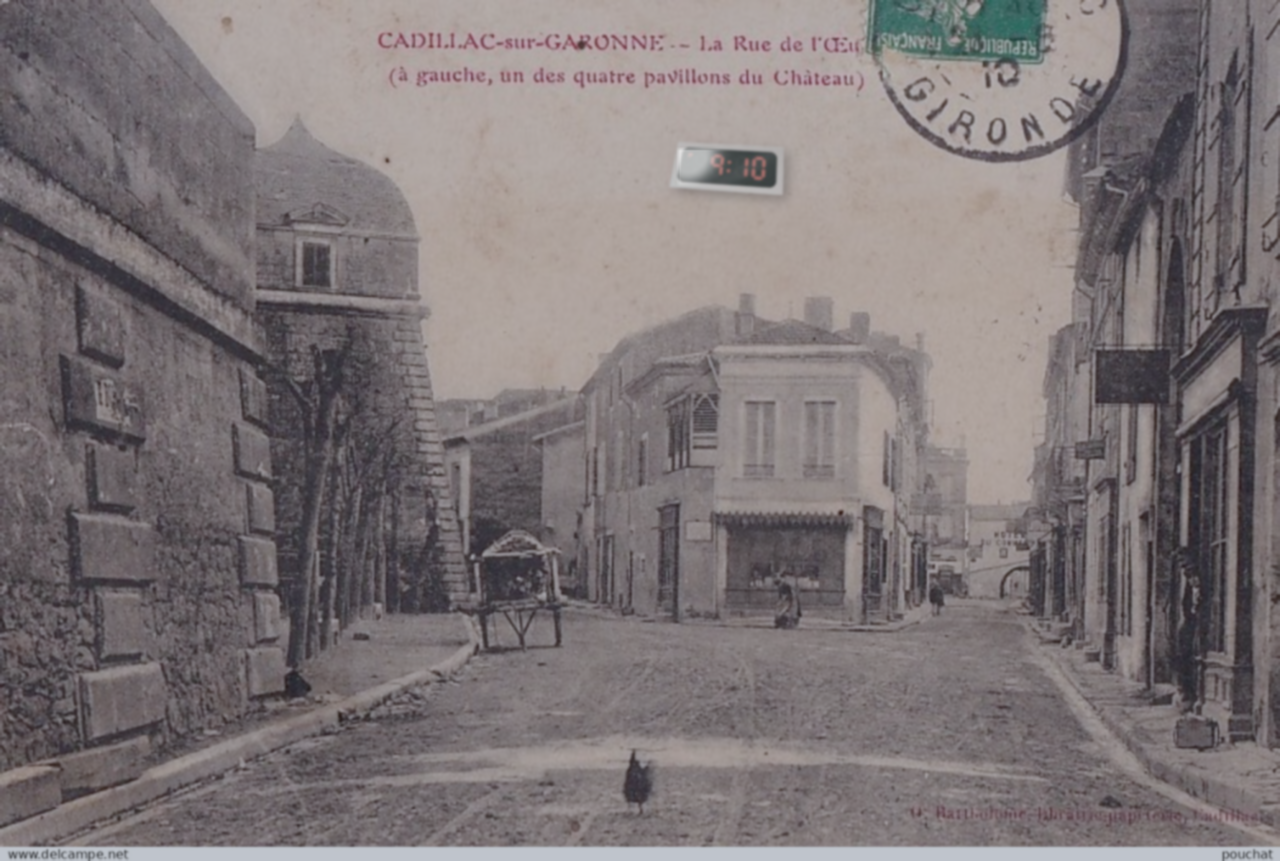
9:10
